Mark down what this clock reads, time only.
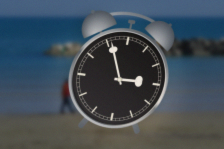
2:56
